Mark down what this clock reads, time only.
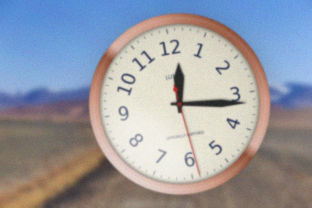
12:16:29
